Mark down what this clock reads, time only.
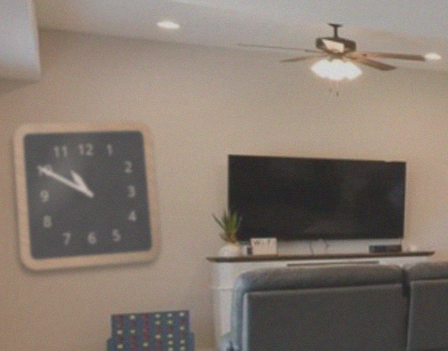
10:50
